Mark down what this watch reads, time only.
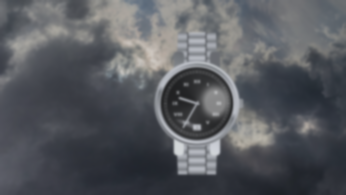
9:35
